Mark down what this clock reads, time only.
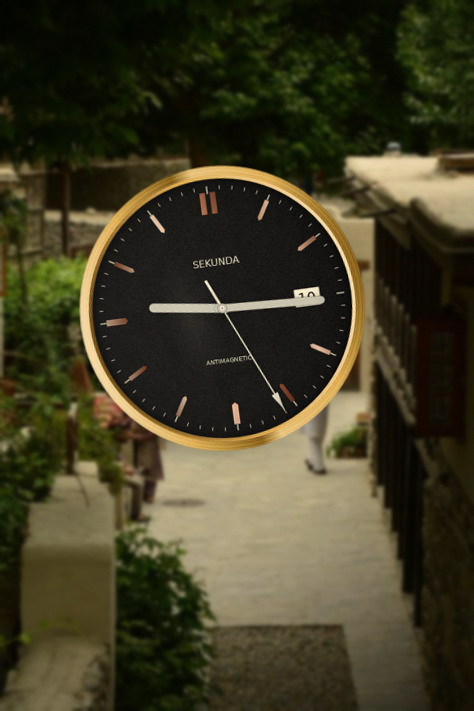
9:15:26
